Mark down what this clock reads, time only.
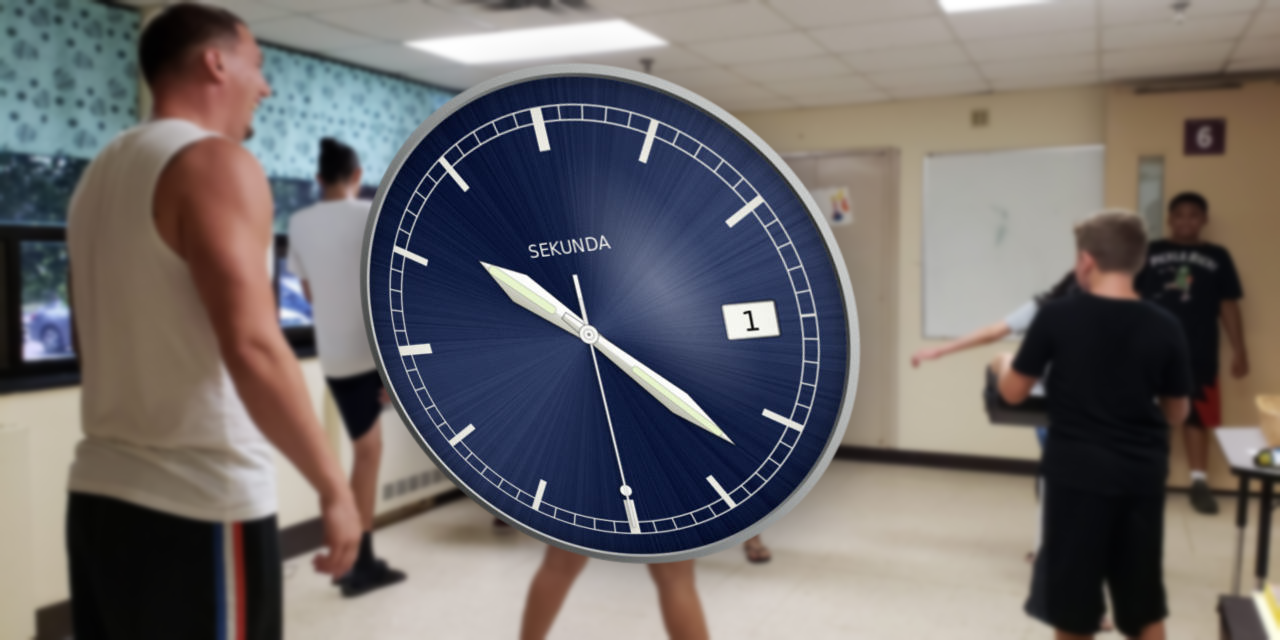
10:22:30
